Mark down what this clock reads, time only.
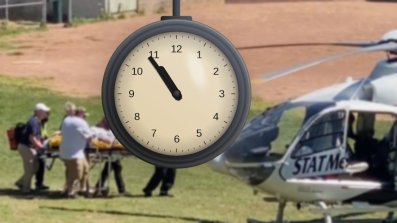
10:54
